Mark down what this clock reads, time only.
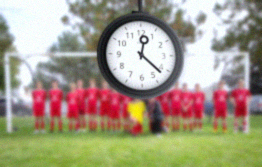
12:22
